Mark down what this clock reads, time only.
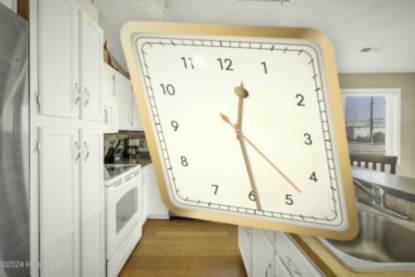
12:29:23
